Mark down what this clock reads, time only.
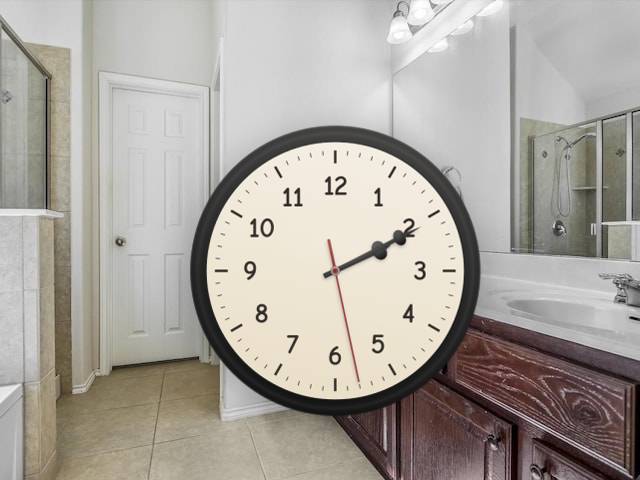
2:10:28
